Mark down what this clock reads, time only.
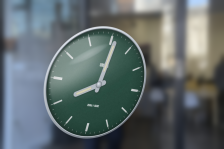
8:01
